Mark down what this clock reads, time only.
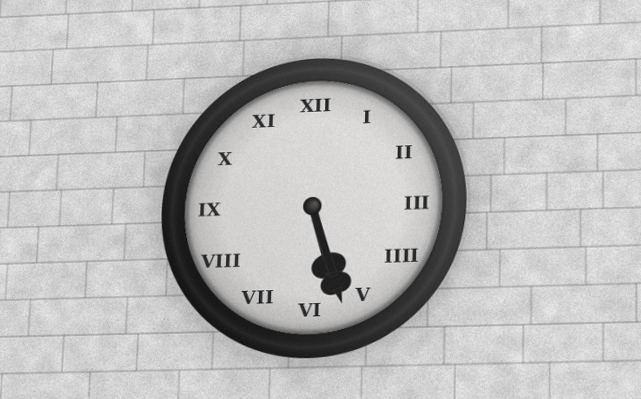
5:27
